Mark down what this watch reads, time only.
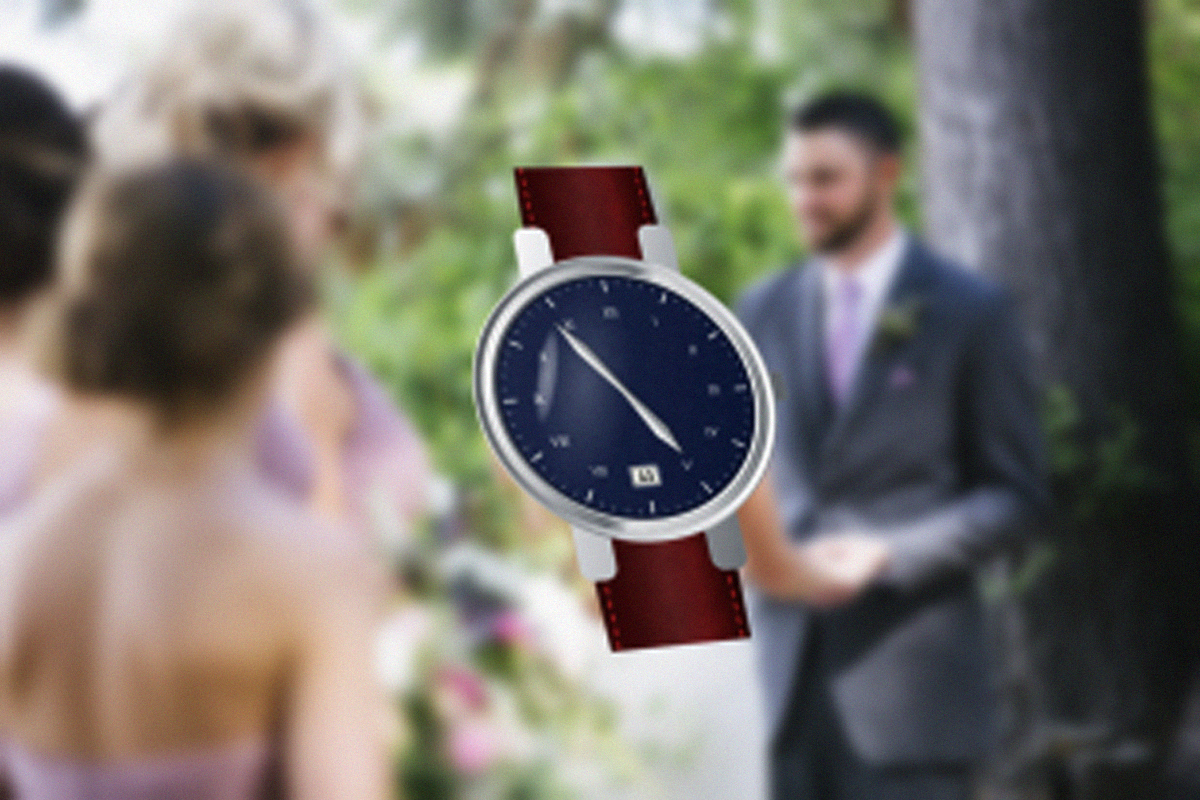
4:54
